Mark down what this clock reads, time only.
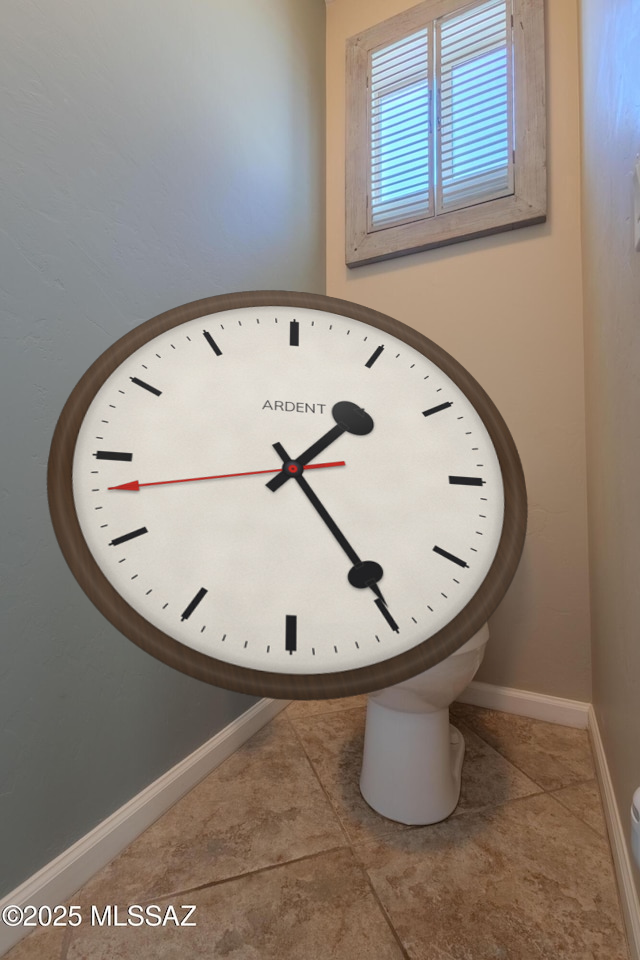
1:24:43
